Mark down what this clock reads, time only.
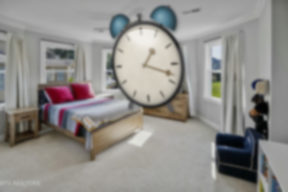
1:18
